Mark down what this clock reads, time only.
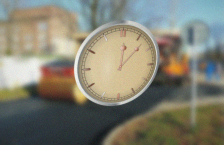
12:07
